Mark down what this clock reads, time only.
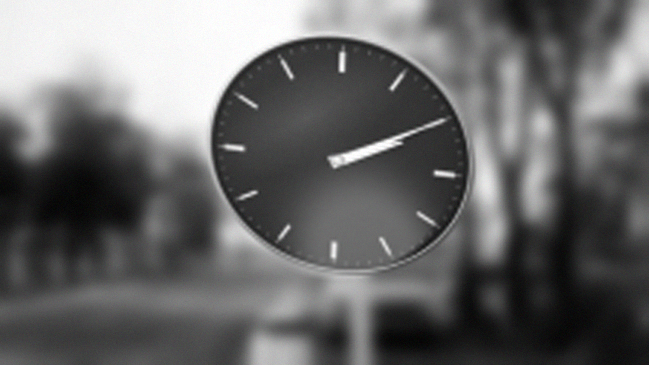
2:10
